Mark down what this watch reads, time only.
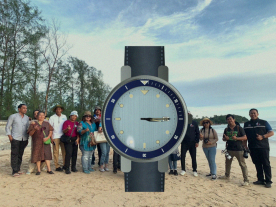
3:15
